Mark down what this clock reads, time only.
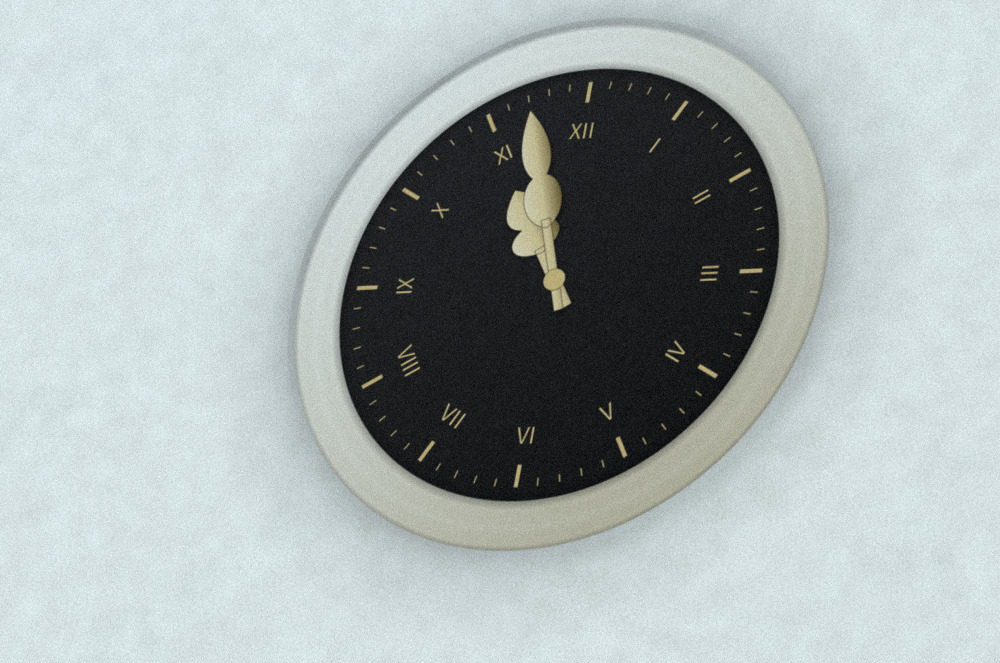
10:57
